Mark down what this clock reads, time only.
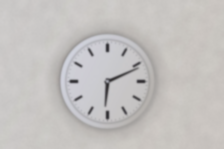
6:11
